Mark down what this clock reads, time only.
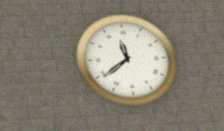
11:39
